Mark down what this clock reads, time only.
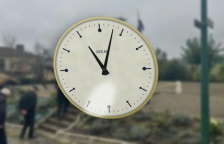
11:03
